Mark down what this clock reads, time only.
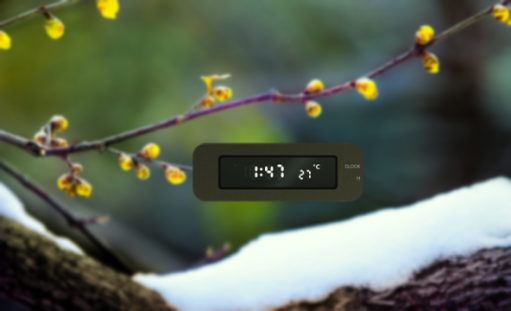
1:47
